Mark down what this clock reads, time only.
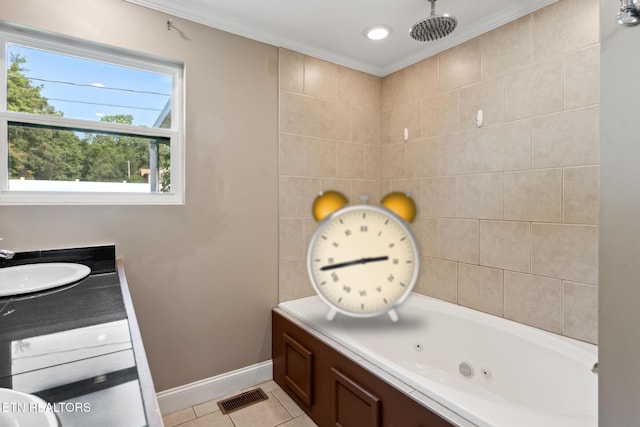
2:43
